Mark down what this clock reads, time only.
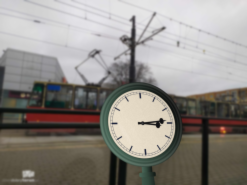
3:14
